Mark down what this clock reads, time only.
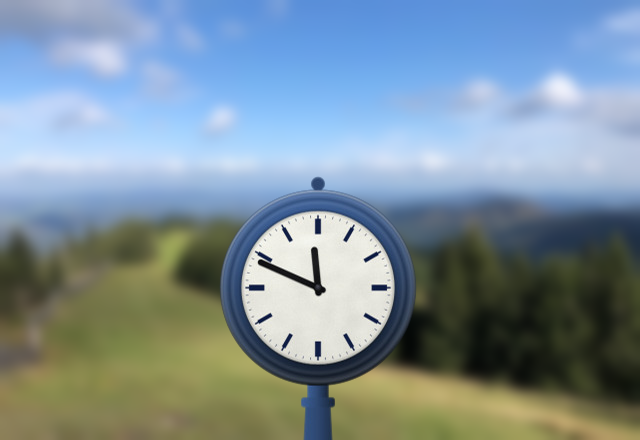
11:49
